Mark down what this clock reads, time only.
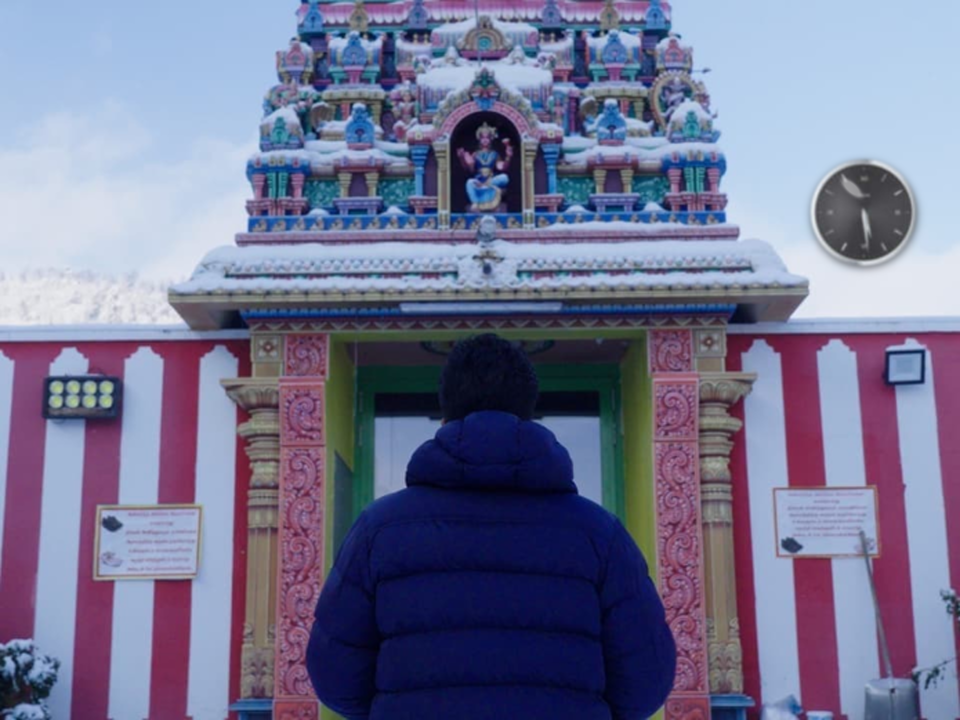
5:29
